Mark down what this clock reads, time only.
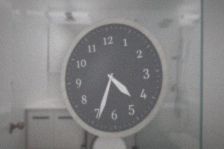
4:34
